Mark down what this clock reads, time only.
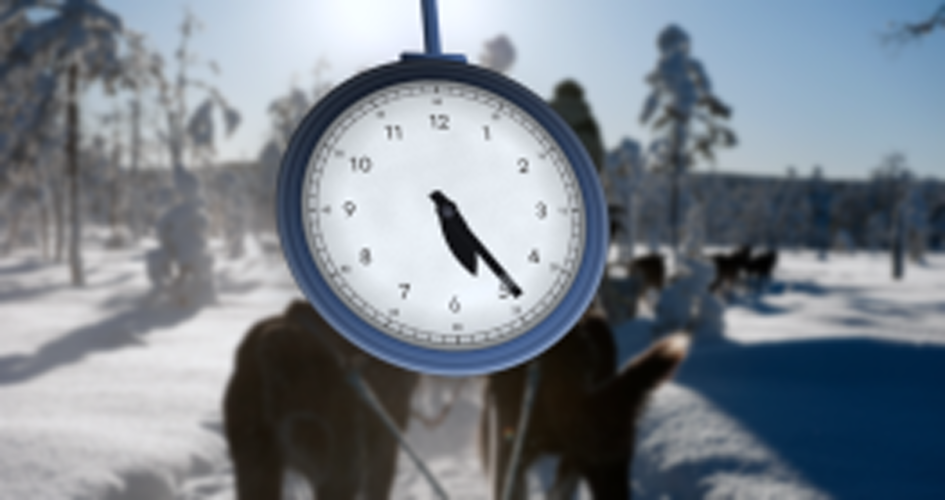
5:24
